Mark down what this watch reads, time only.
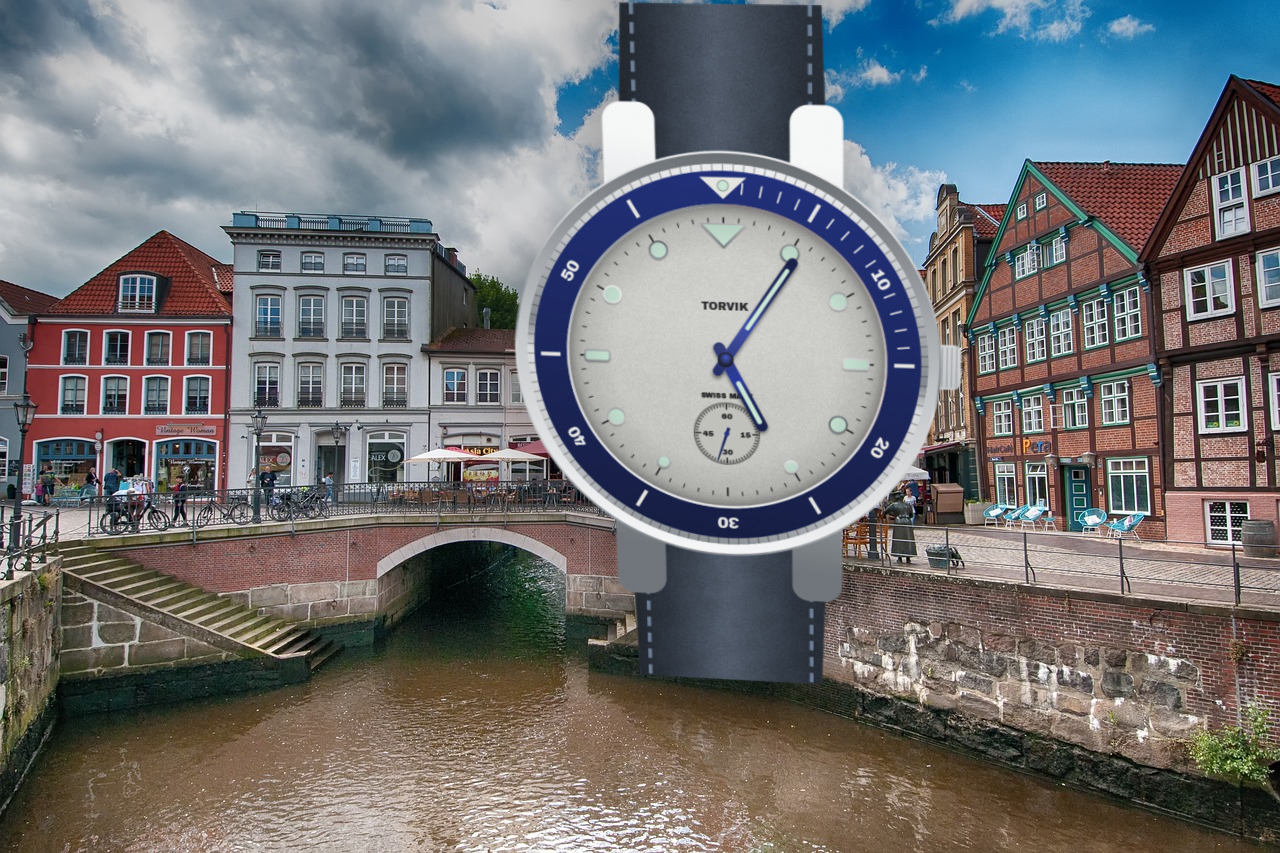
5:05:33
